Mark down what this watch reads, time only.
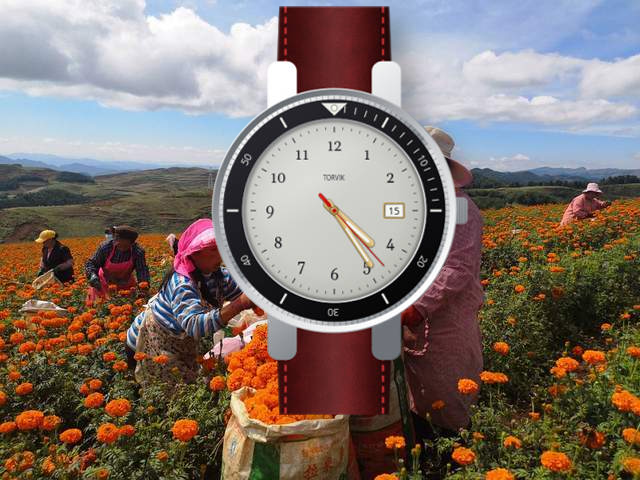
4:24:23
